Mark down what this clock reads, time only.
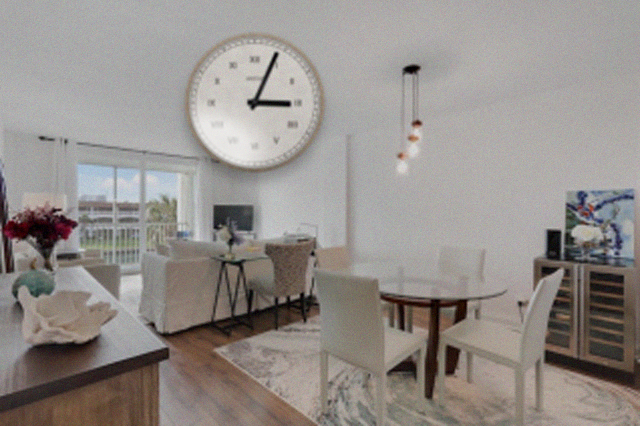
3:04
